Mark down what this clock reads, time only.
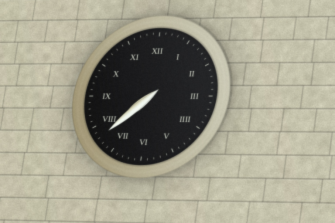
7:38
